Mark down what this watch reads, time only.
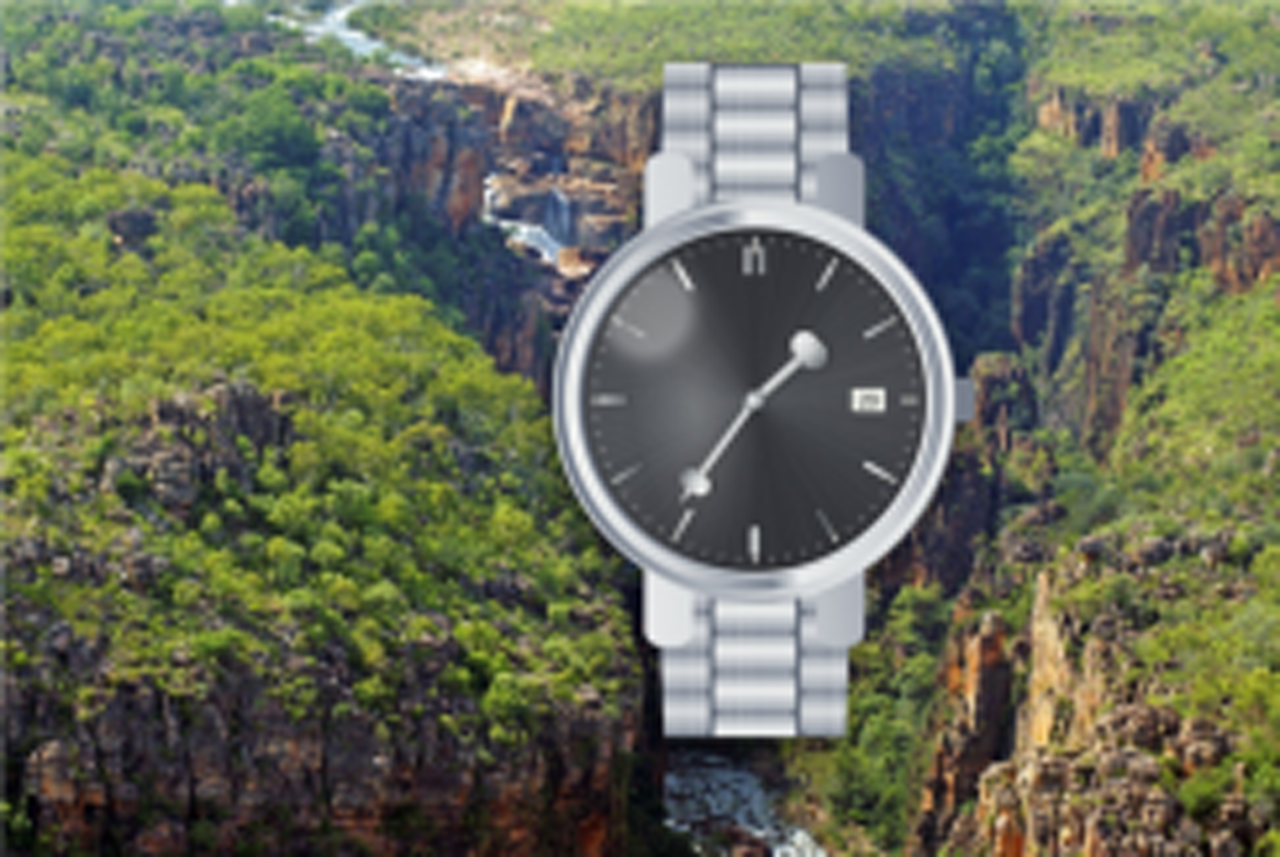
1:36
